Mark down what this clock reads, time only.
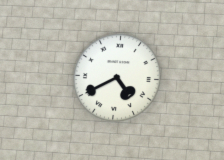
4:40
